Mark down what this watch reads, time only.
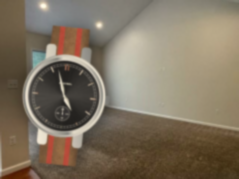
4:57
